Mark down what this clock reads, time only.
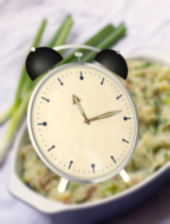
11:13
